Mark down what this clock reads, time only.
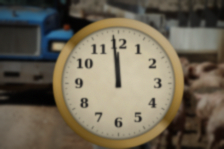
11:59
